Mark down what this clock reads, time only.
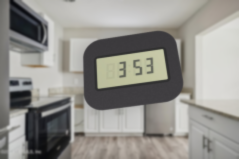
3:53
